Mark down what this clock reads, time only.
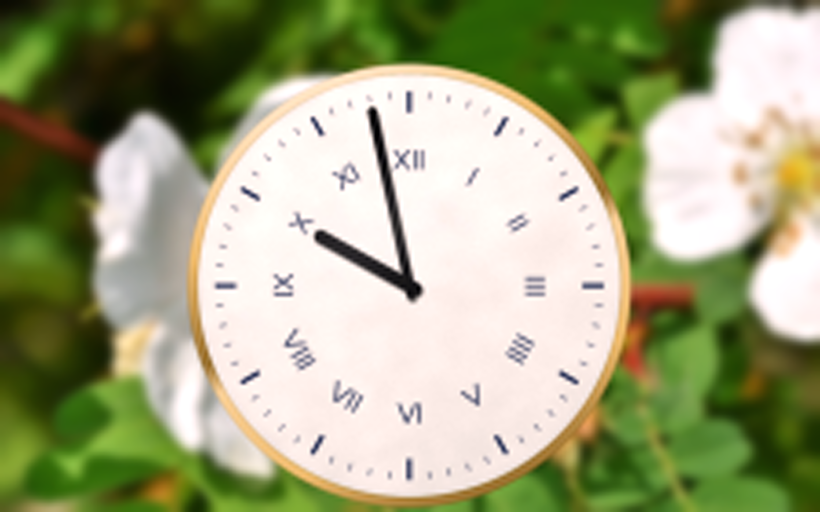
9:58
